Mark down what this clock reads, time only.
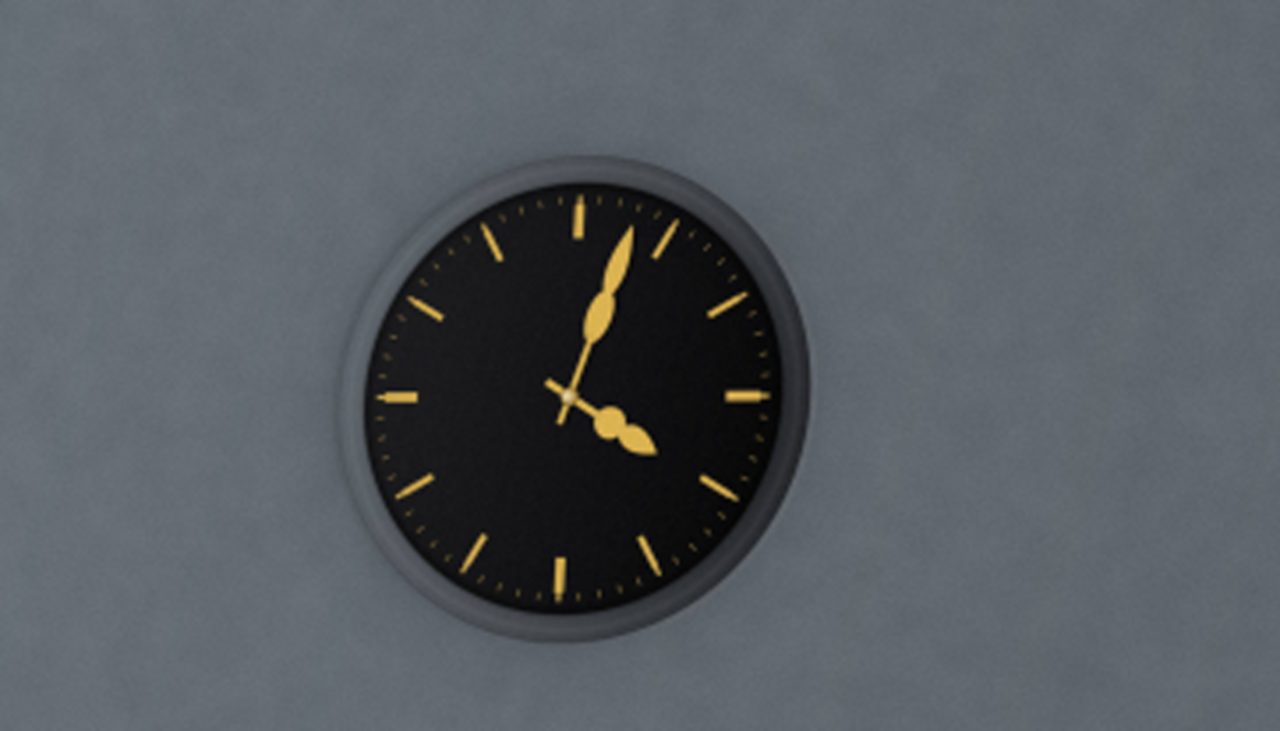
4:03
